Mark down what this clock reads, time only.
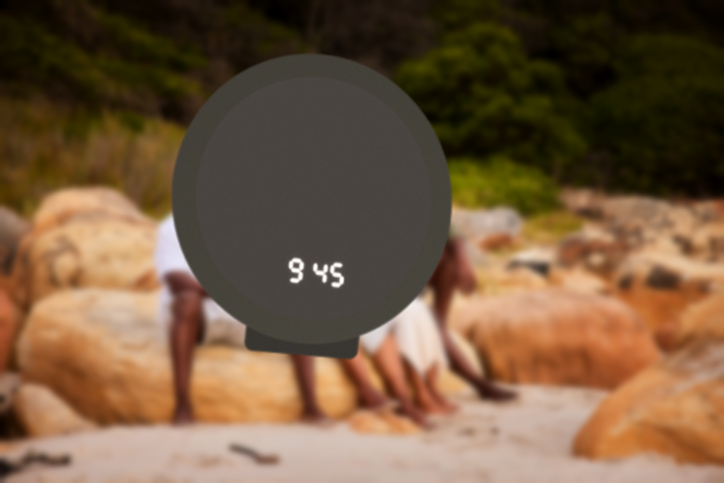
9:45
